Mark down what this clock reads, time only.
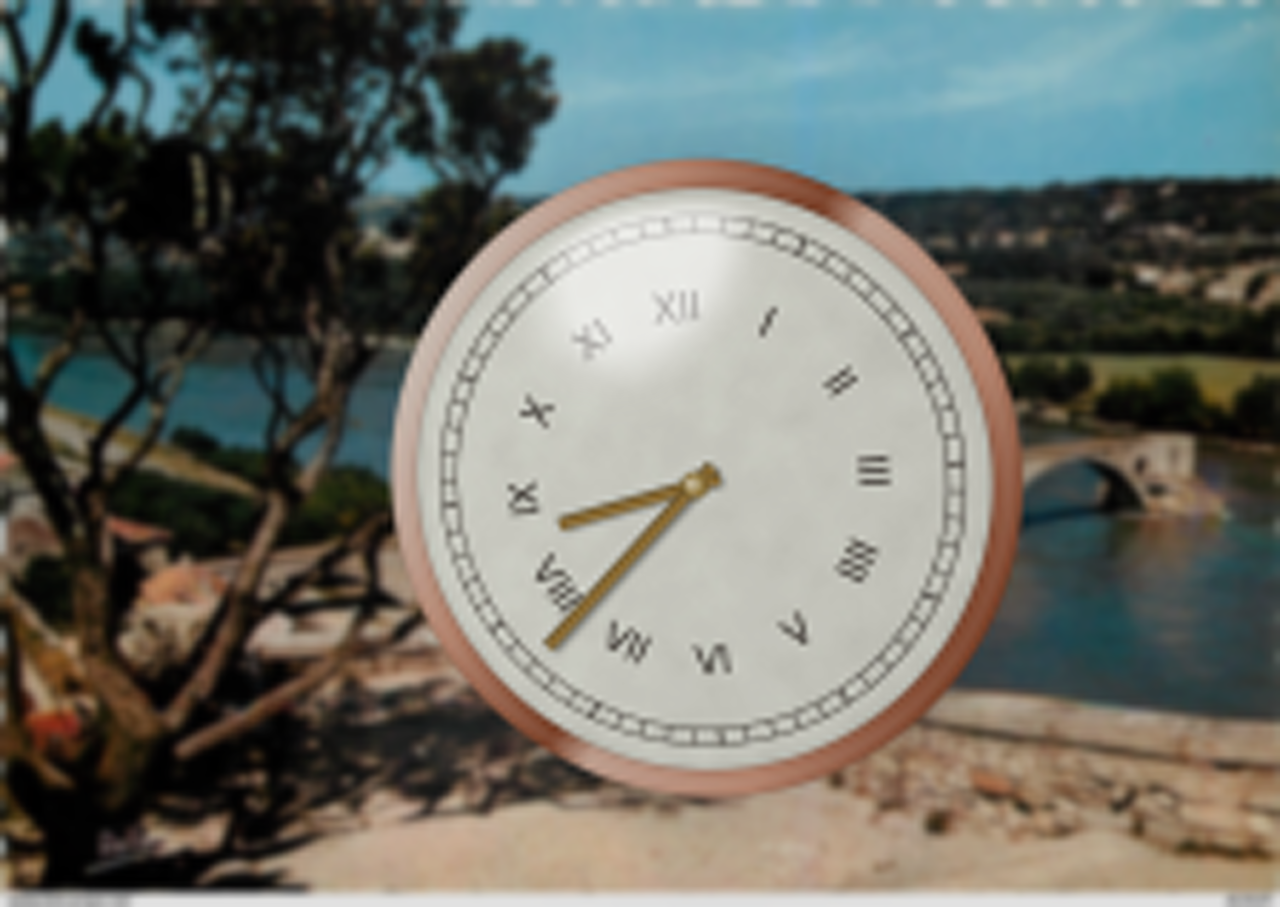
8:38
